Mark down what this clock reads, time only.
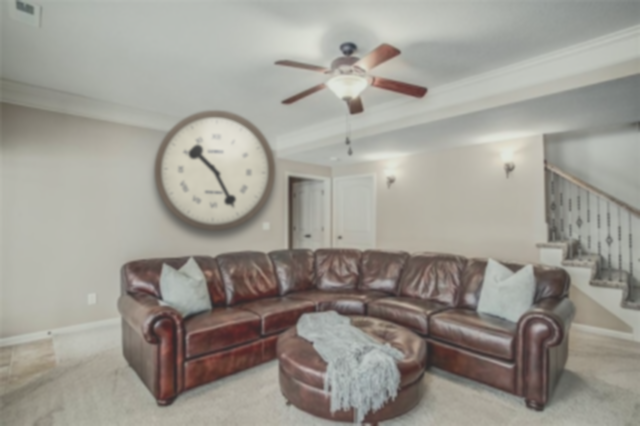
10:25
